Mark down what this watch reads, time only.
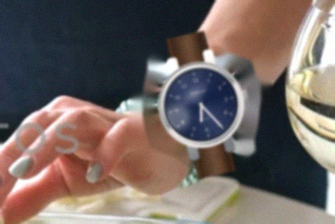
6:25
